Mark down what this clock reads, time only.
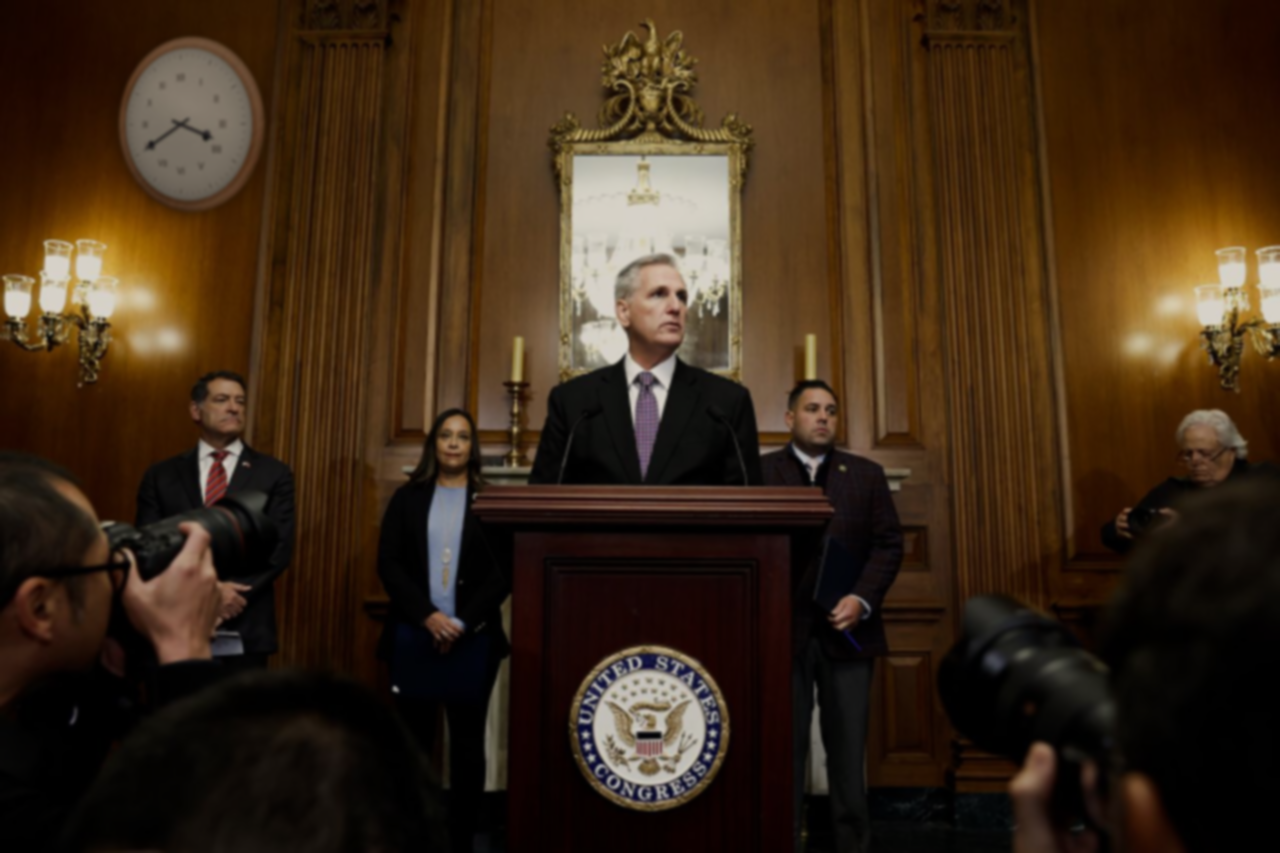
3:40
